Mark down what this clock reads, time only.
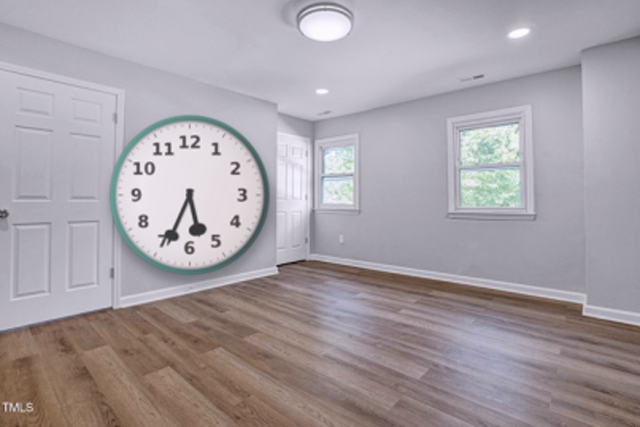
5:34
